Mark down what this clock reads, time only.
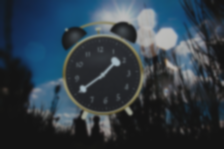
1:40
